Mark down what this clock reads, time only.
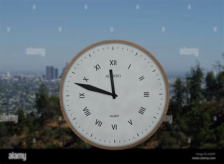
11:48
